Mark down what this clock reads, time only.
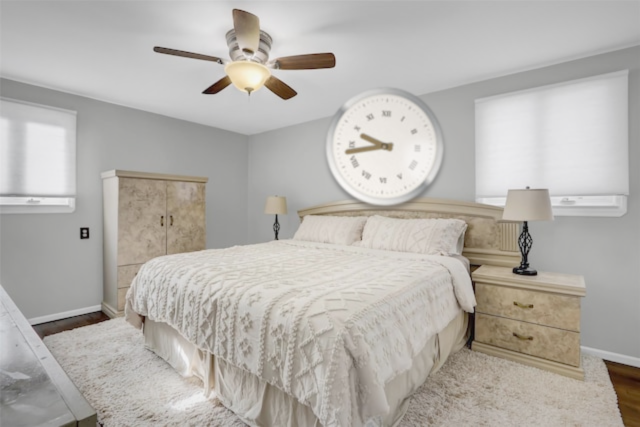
9:43
